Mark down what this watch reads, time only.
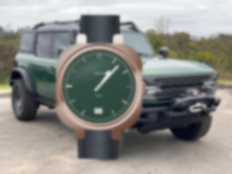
1:07
